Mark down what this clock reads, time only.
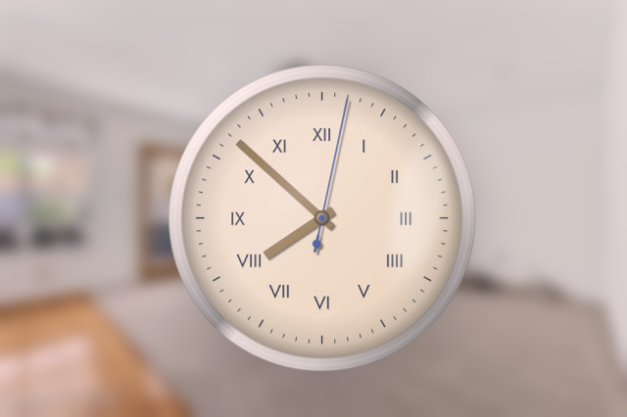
7:52:02
